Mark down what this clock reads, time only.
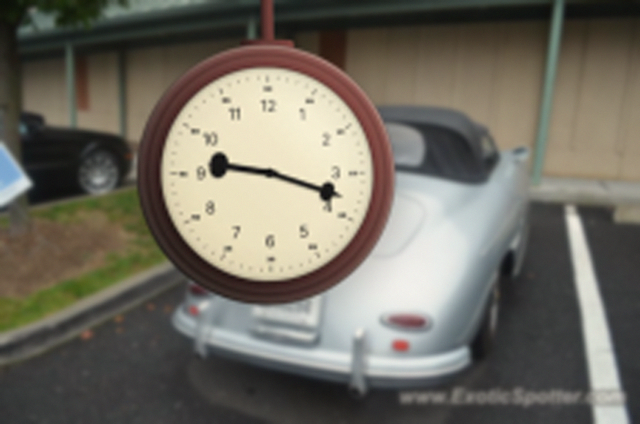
9:18
